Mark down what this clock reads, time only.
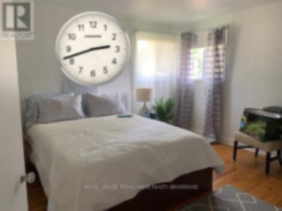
2:42
